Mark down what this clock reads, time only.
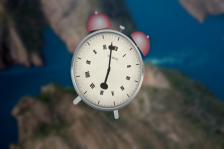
5:58
